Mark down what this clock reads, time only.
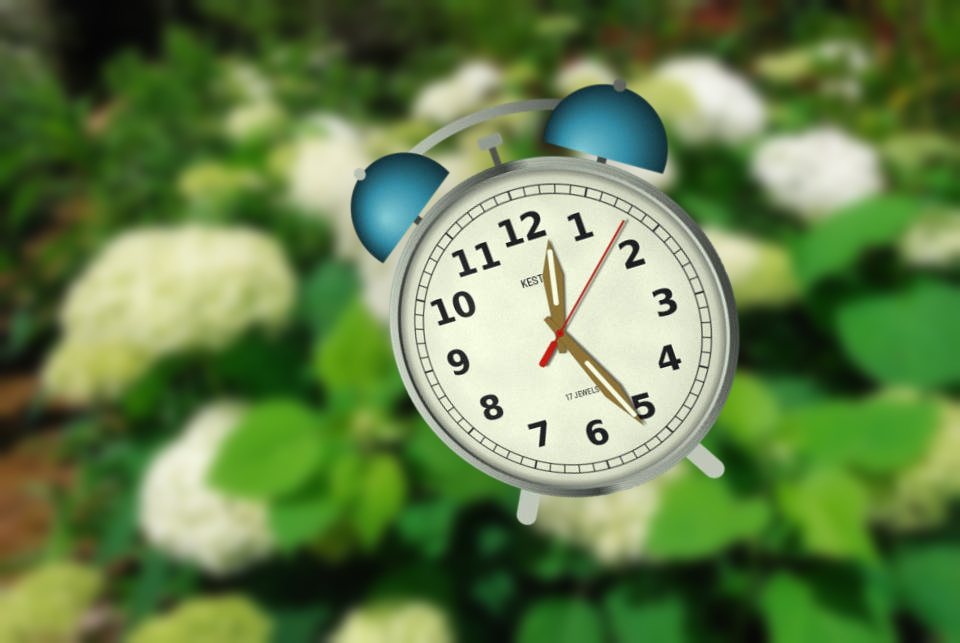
12:26:08
